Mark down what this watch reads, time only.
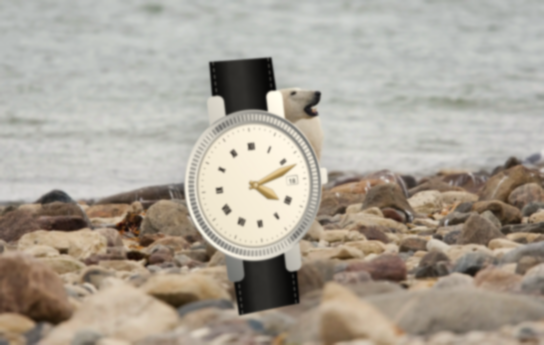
4:12
